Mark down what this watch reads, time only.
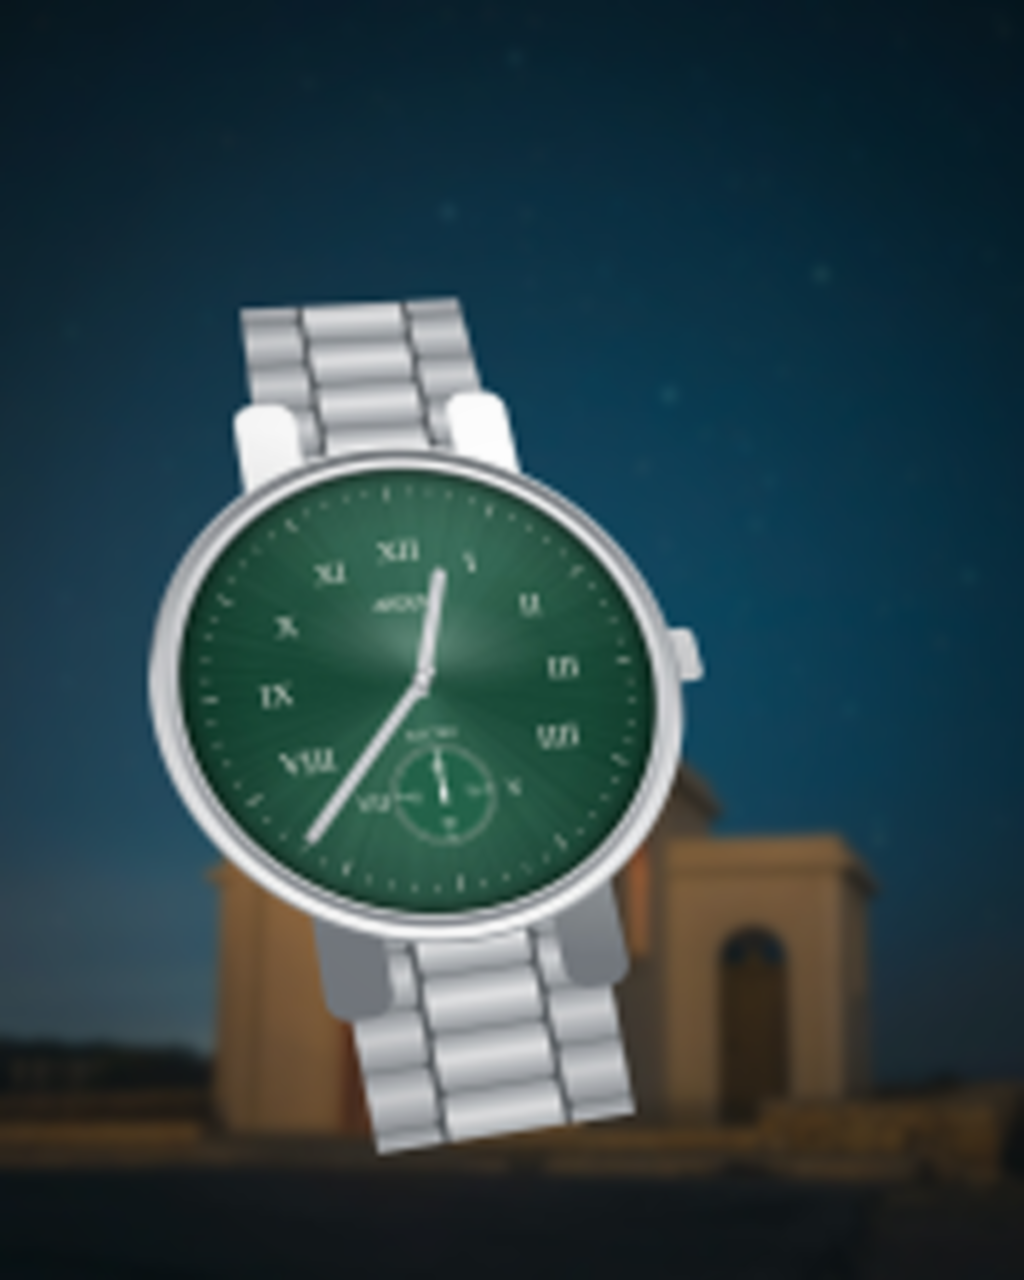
12:37
